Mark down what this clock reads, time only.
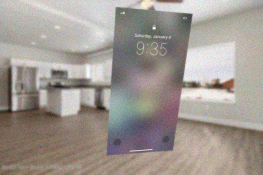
9:35
